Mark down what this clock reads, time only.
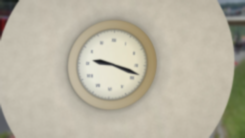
9:18
